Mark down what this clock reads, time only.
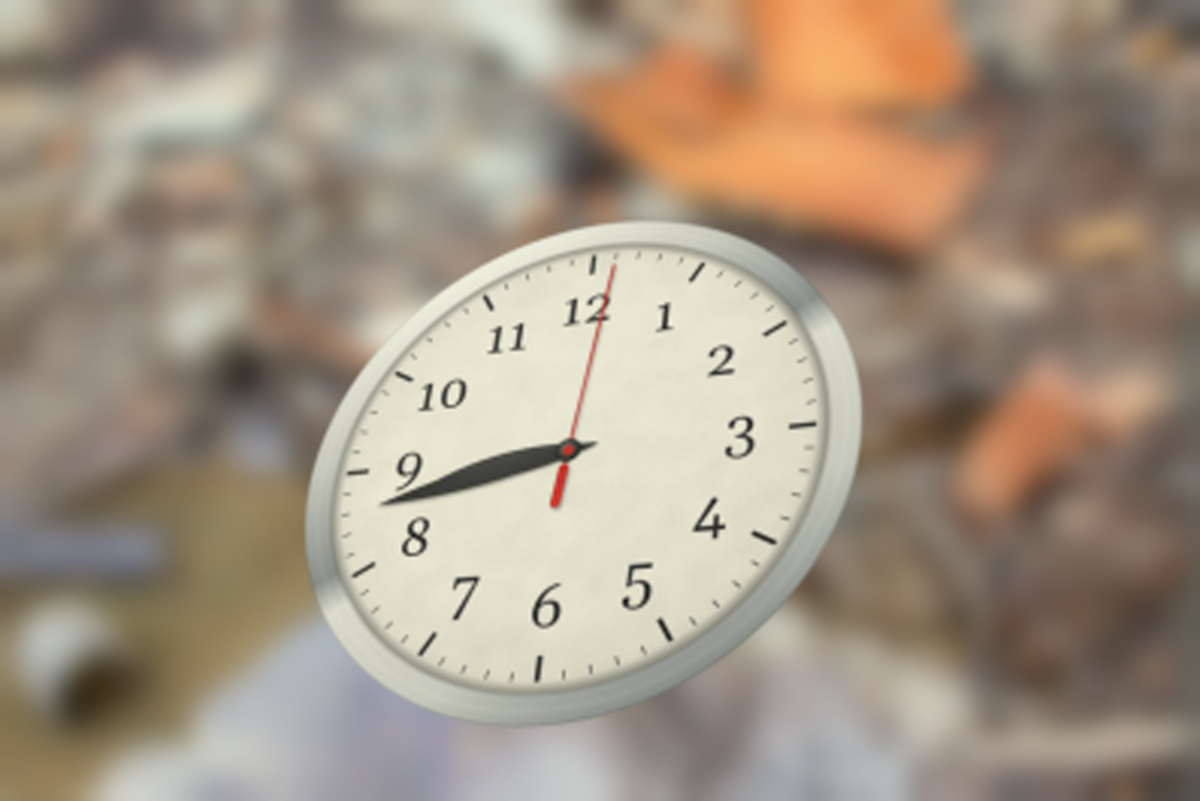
8:43:01
